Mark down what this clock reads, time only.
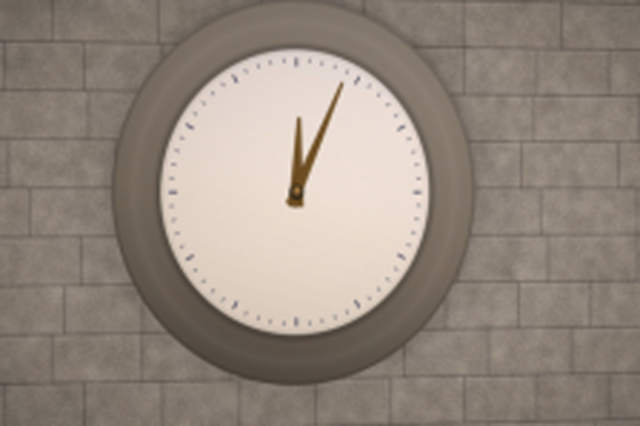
12:04
